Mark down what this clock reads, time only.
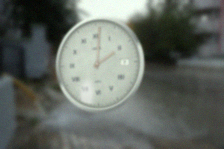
2:01
